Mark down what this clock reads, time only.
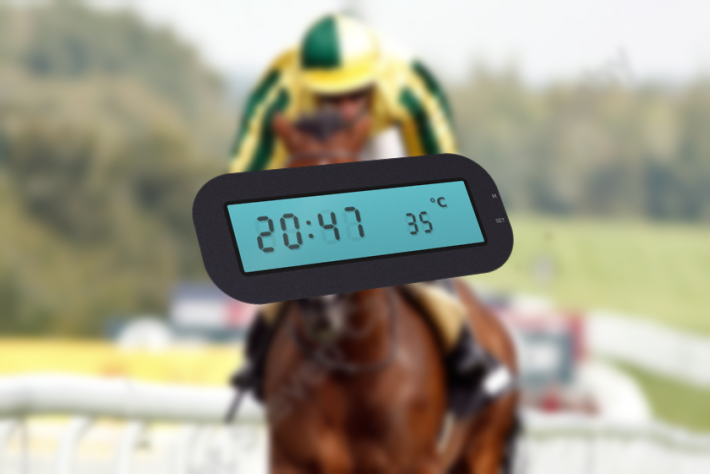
20:47
